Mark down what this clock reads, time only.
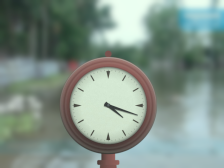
4:18
